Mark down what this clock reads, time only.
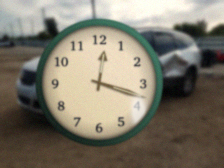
12:18
